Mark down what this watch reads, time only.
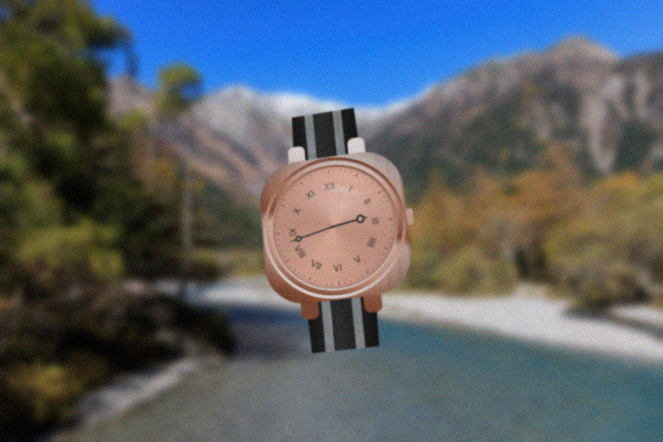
2:43
